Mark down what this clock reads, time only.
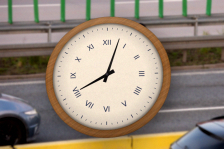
8:03
